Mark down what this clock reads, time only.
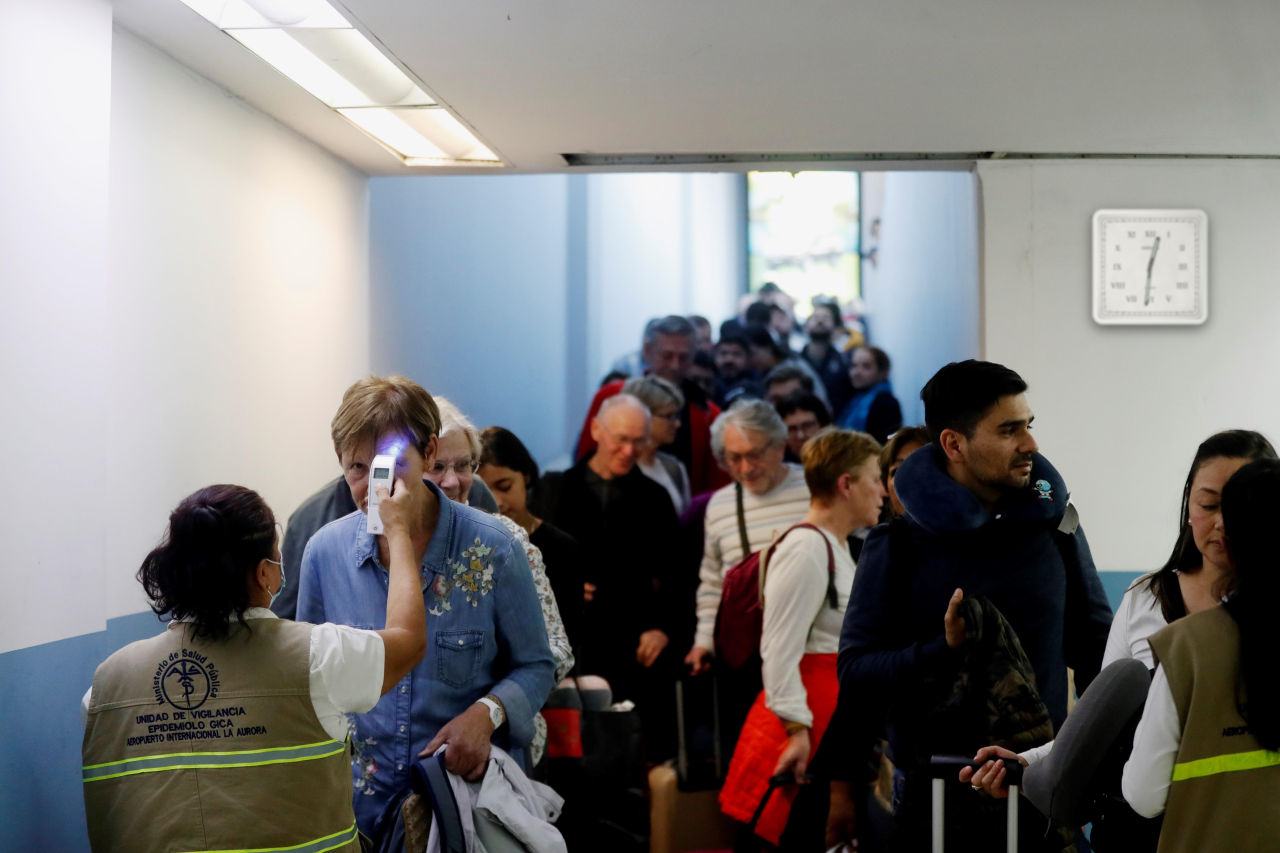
12:31
